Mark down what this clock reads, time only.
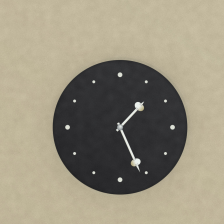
1:26
